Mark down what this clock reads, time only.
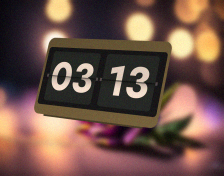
3:13
